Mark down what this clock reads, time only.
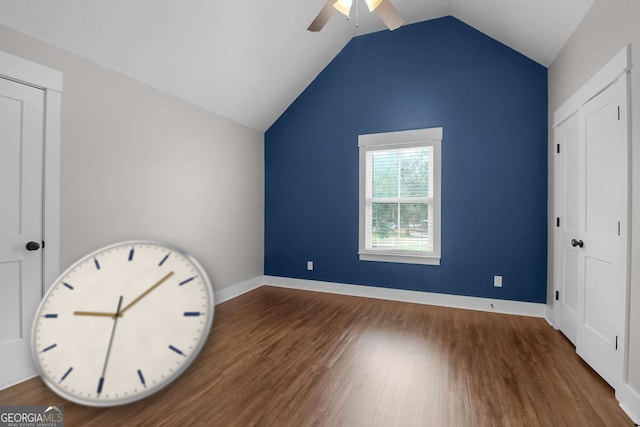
9:07:30
